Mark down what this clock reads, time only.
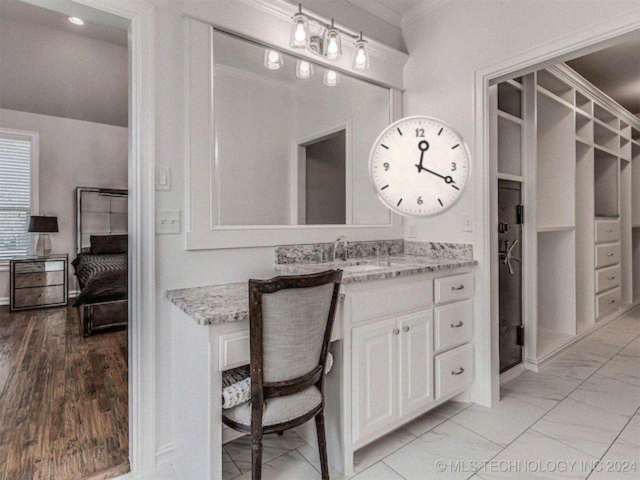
12:19
